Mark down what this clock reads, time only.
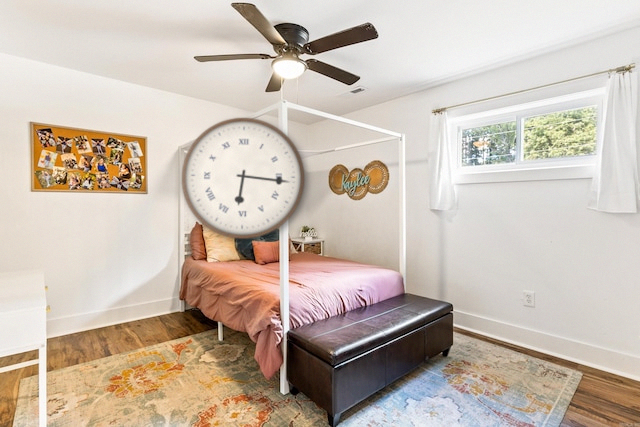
6:16
